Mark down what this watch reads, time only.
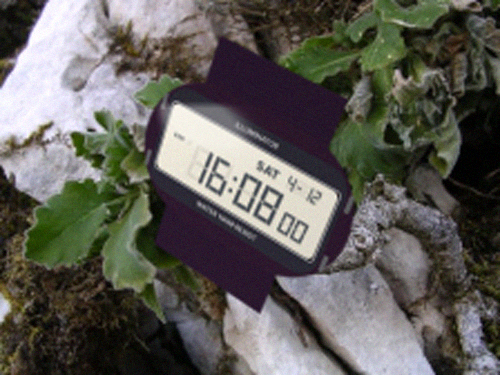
16:08:00
